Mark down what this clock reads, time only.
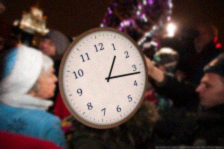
1:17
